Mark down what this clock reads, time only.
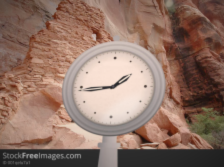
1:44
